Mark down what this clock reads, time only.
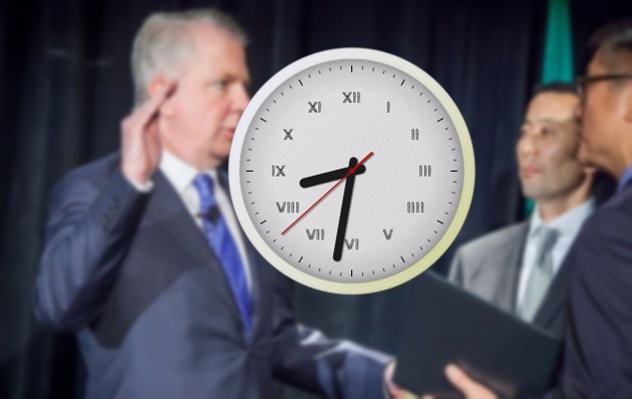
8:31:38
